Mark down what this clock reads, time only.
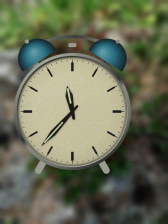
11:37
